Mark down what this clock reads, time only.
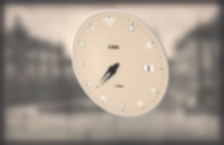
7:38
